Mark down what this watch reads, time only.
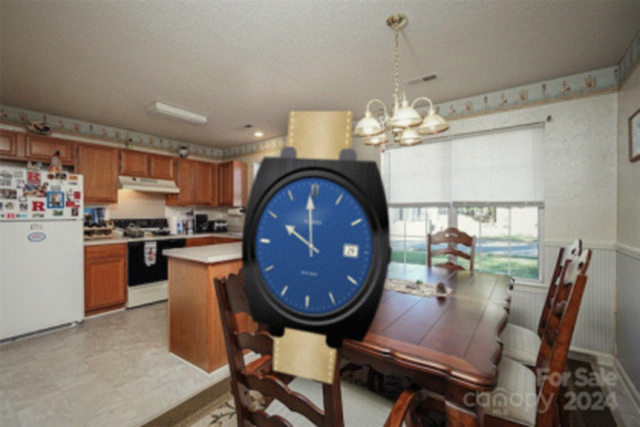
9:59
